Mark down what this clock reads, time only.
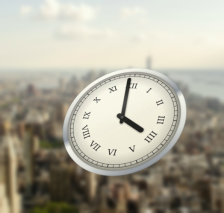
3:59
